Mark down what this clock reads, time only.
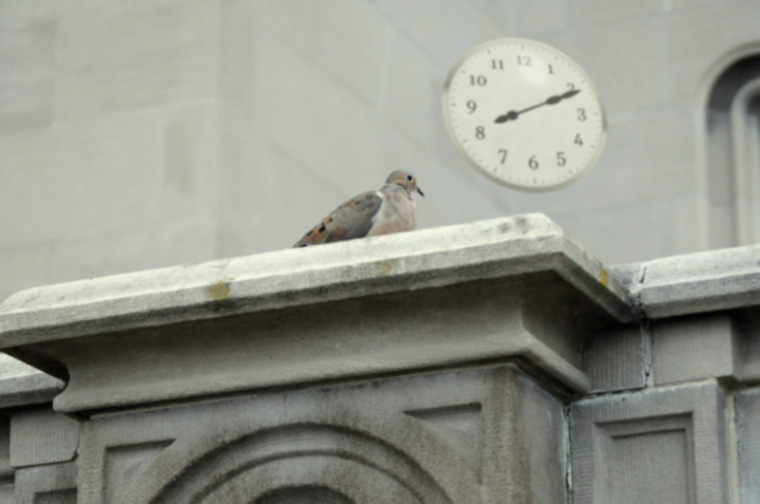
8:11
